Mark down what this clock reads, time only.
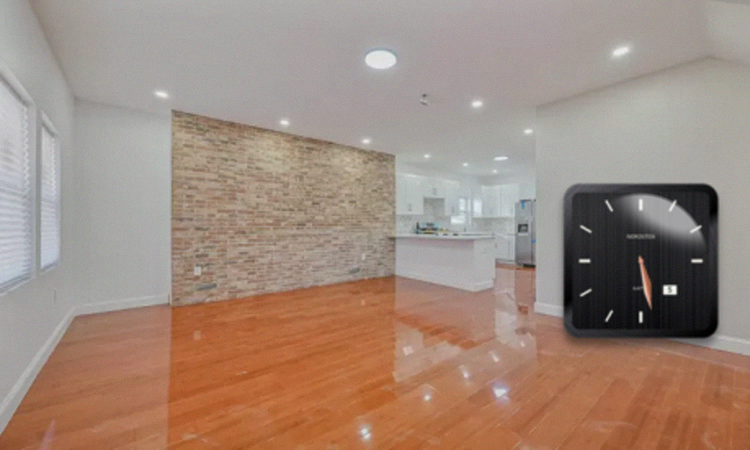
5:28
